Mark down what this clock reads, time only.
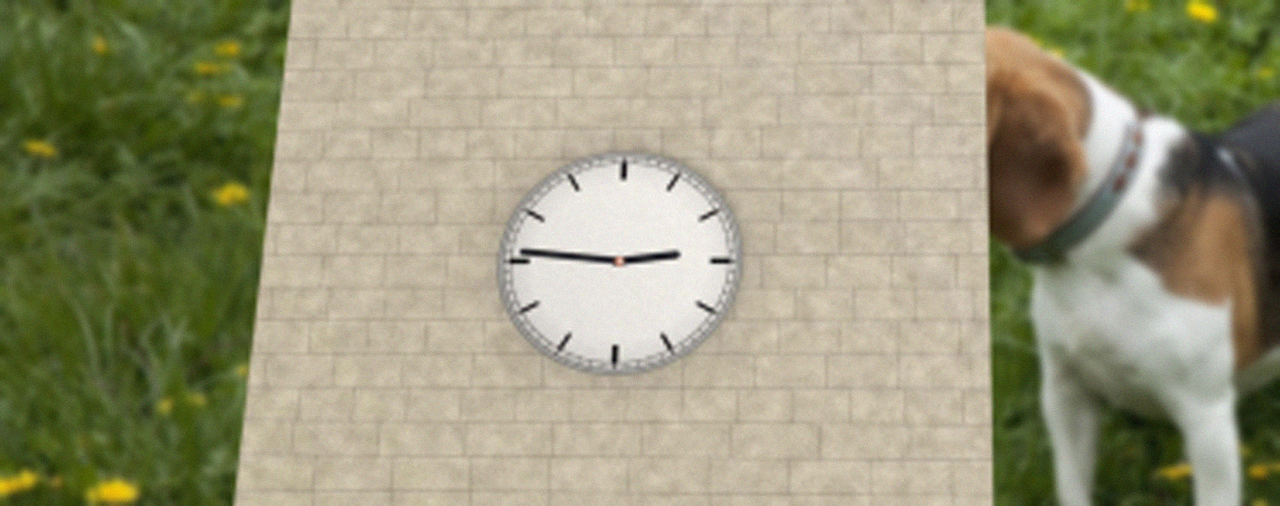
2:46
